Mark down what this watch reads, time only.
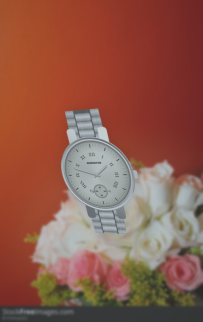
1:48
